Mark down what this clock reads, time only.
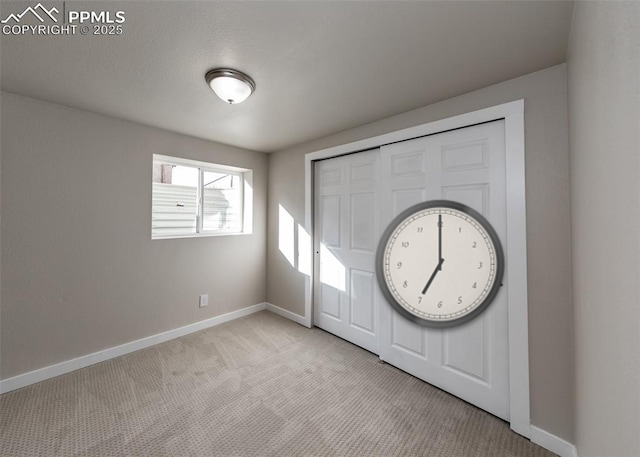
7:00
